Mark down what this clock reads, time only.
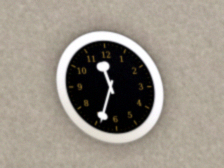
11:34
